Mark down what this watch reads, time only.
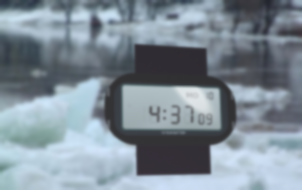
4:37
